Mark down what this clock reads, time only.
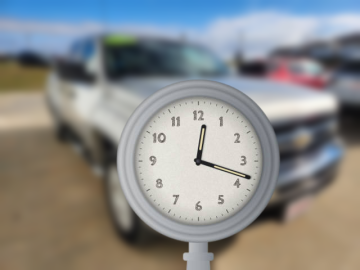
12:18
